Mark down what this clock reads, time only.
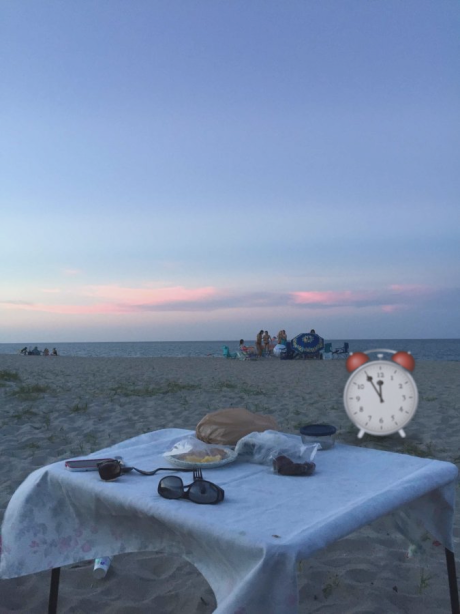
11:55
